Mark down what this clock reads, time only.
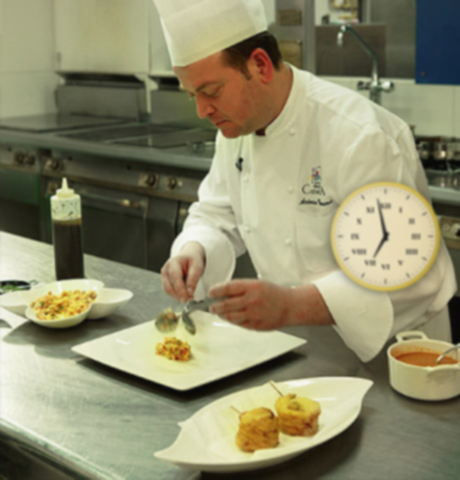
6:58
